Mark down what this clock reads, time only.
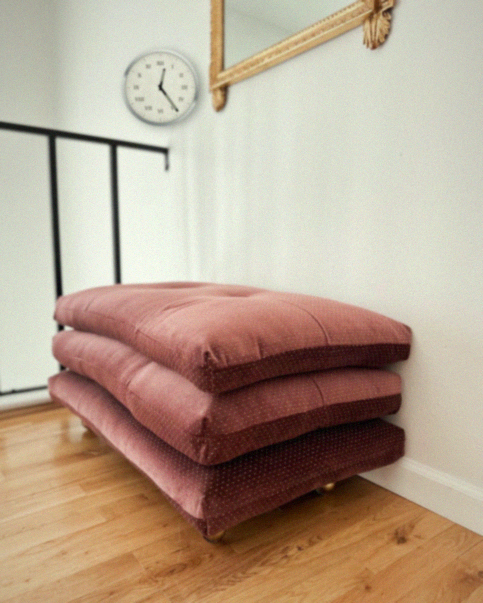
12:24
